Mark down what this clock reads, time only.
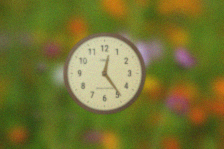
12:24
